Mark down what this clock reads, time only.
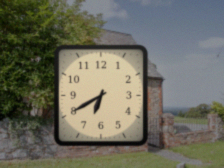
6:40
